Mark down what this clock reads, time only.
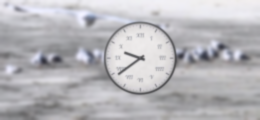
9:39
